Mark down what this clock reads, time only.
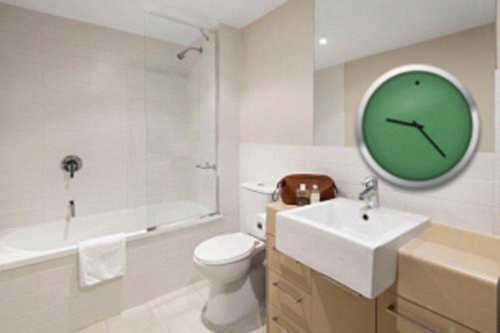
9:23
